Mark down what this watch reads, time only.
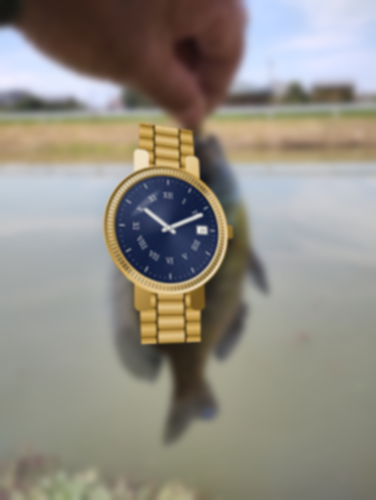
10:11
